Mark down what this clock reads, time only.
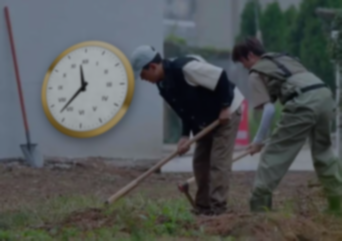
11:37
